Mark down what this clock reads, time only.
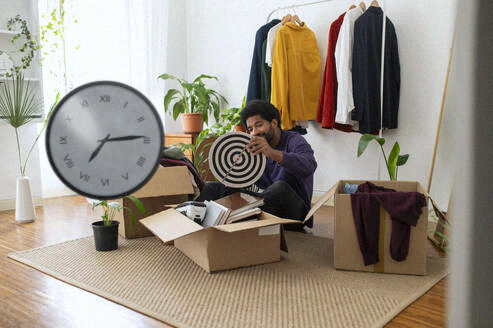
7:14
